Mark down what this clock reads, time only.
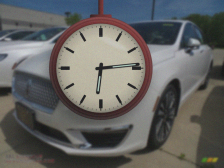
6:14
